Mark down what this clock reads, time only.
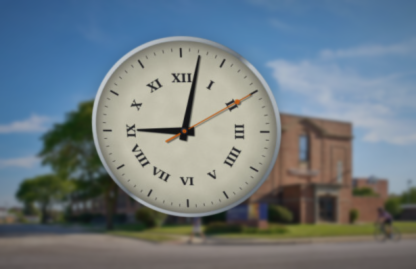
9:02:10
